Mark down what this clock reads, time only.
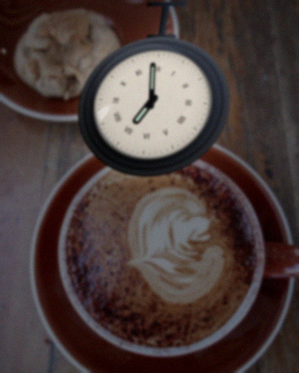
6:59
